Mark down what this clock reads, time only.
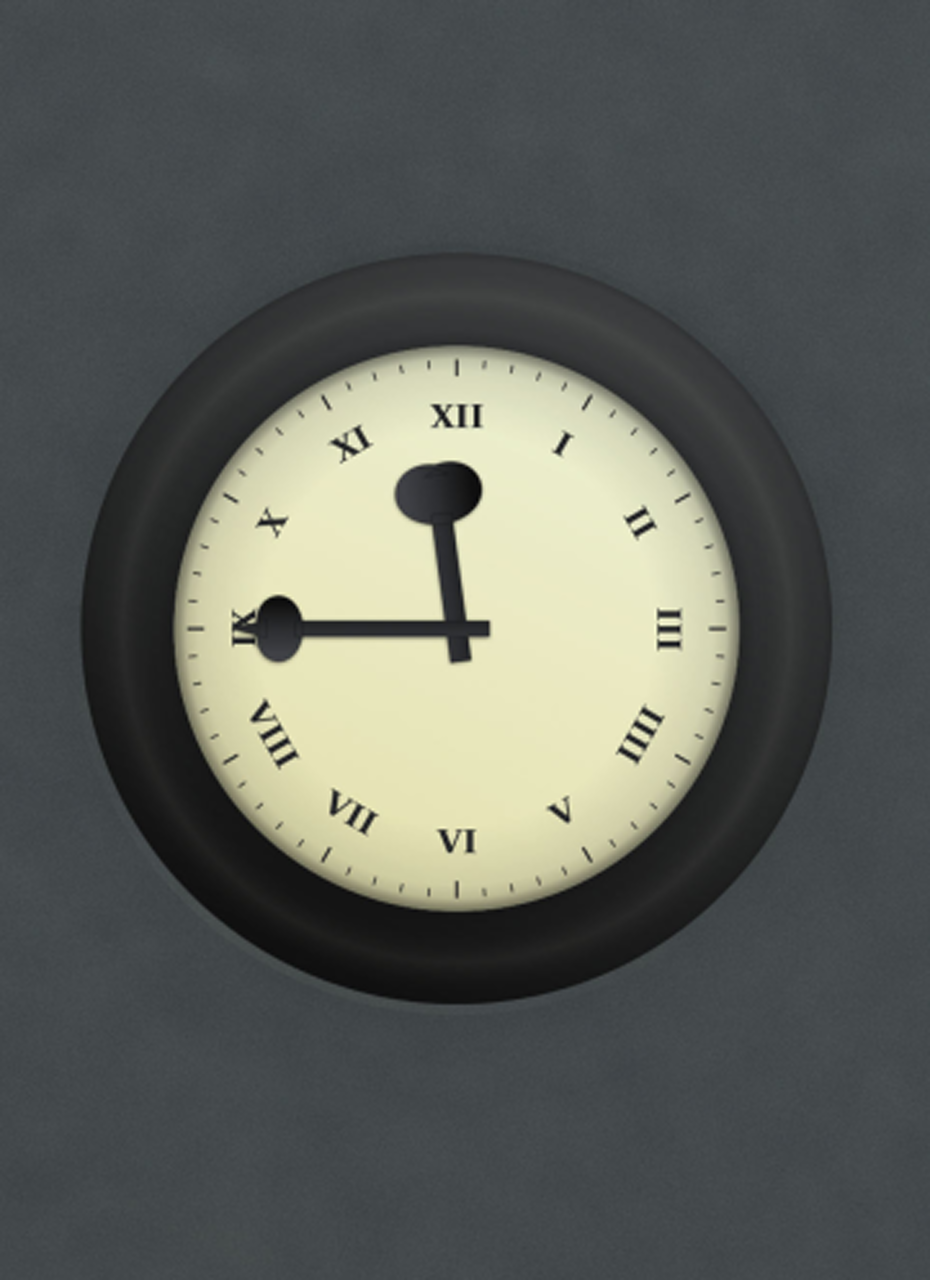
11:45
